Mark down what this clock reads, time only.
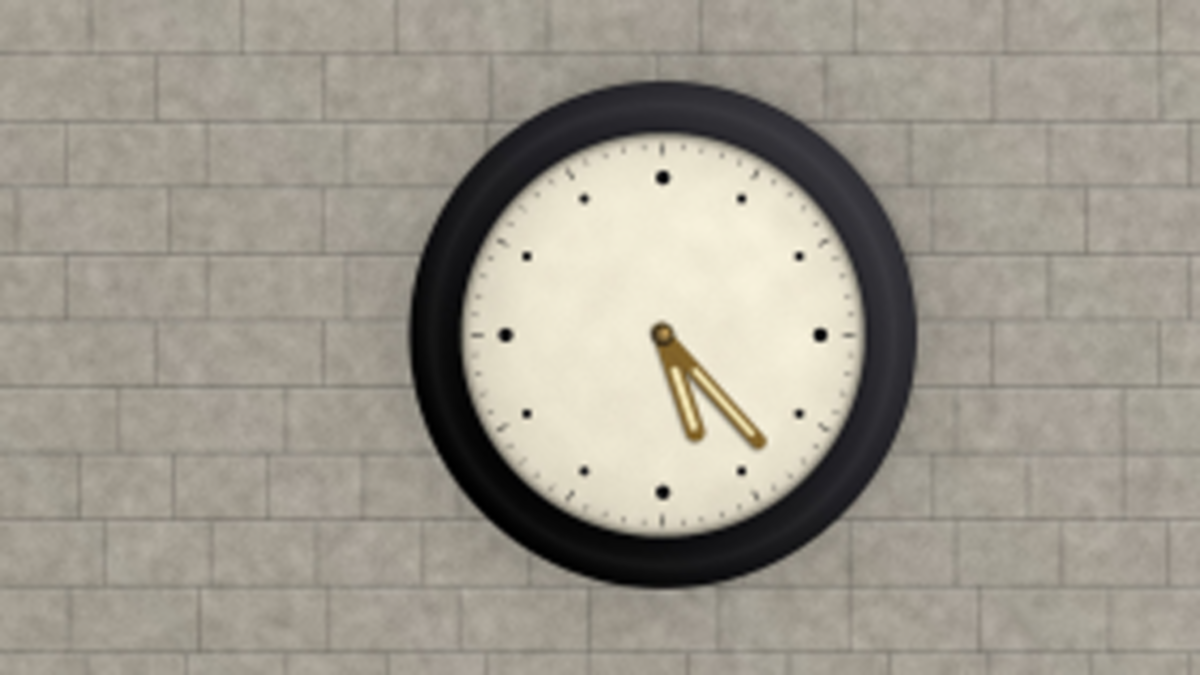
5:23
